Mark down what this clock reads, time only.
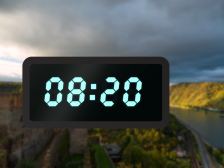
8:20
